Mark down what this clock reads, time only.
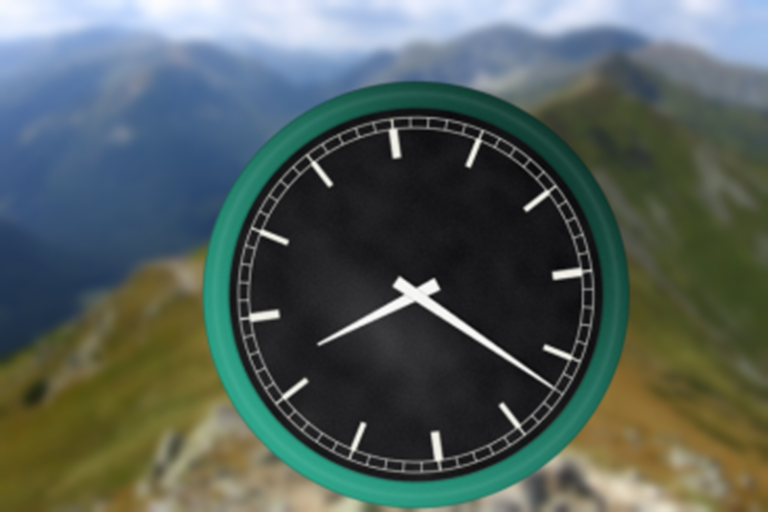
8:22
